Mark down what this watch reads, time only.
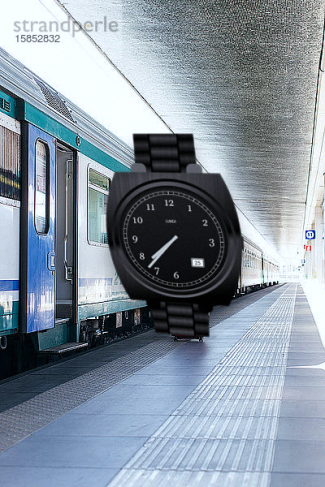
7:37
